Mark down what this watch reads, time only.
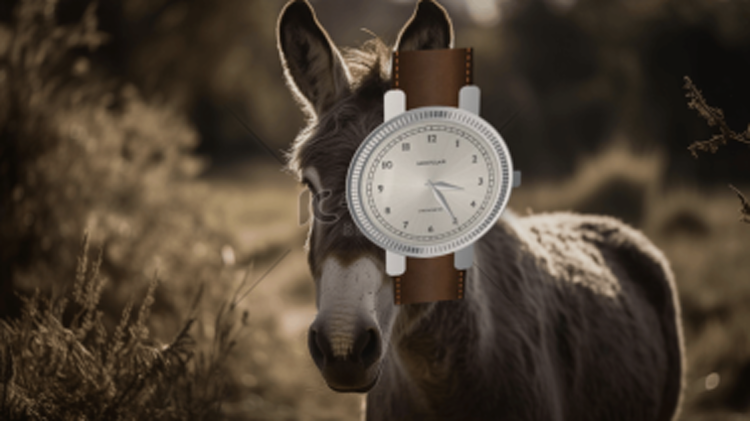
3:25
